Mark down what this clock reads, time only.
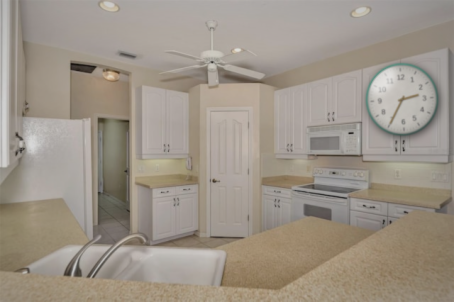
2:35
